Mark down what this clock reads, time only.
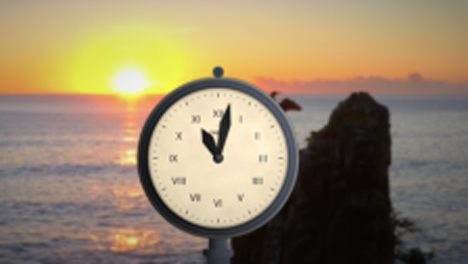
11:02
